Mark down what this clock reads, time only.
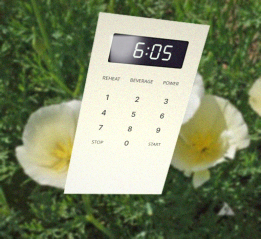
6:05
